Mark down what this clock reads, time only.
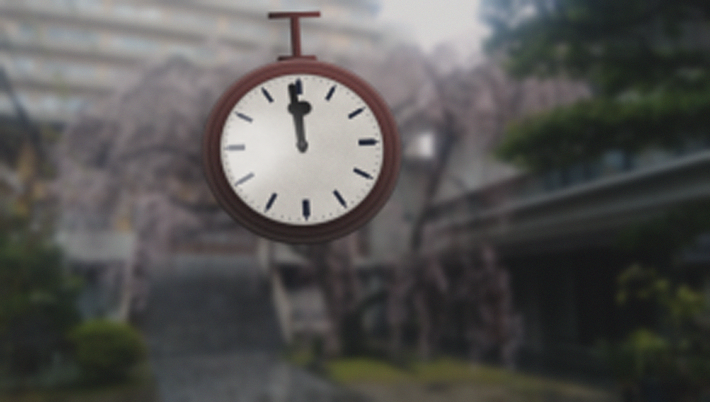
11:59
